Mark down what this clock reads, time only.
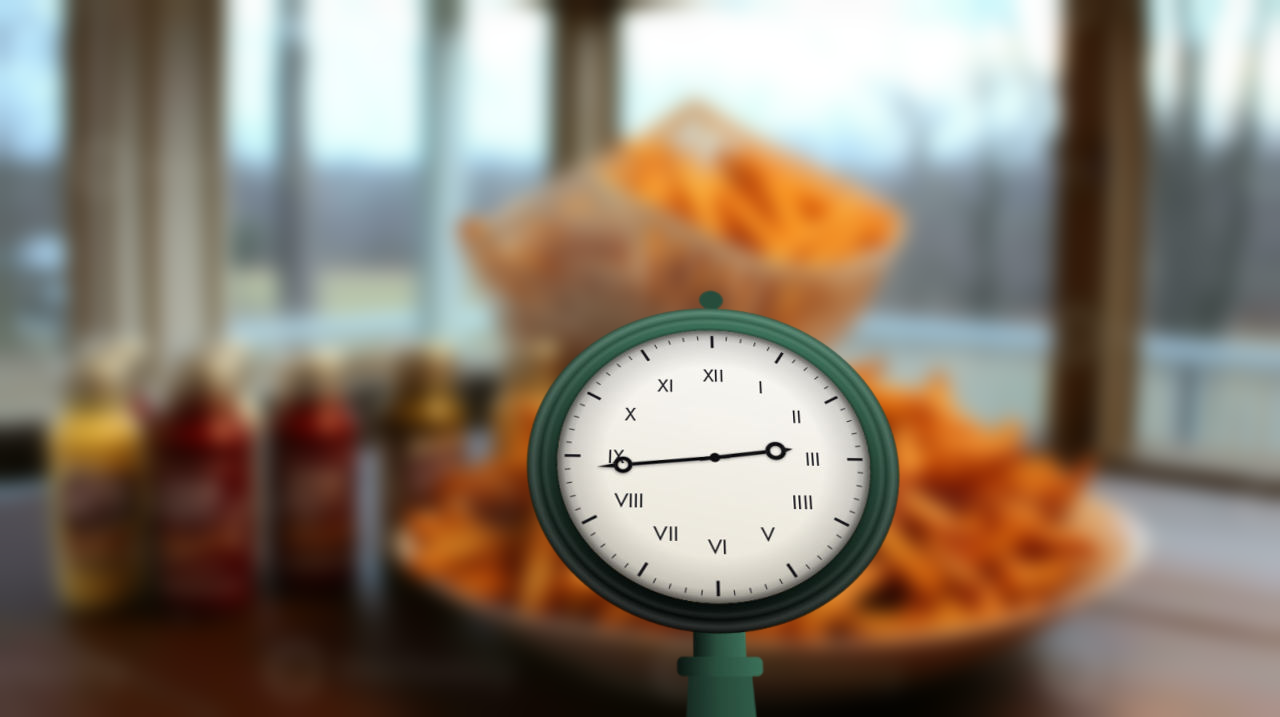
2:44
